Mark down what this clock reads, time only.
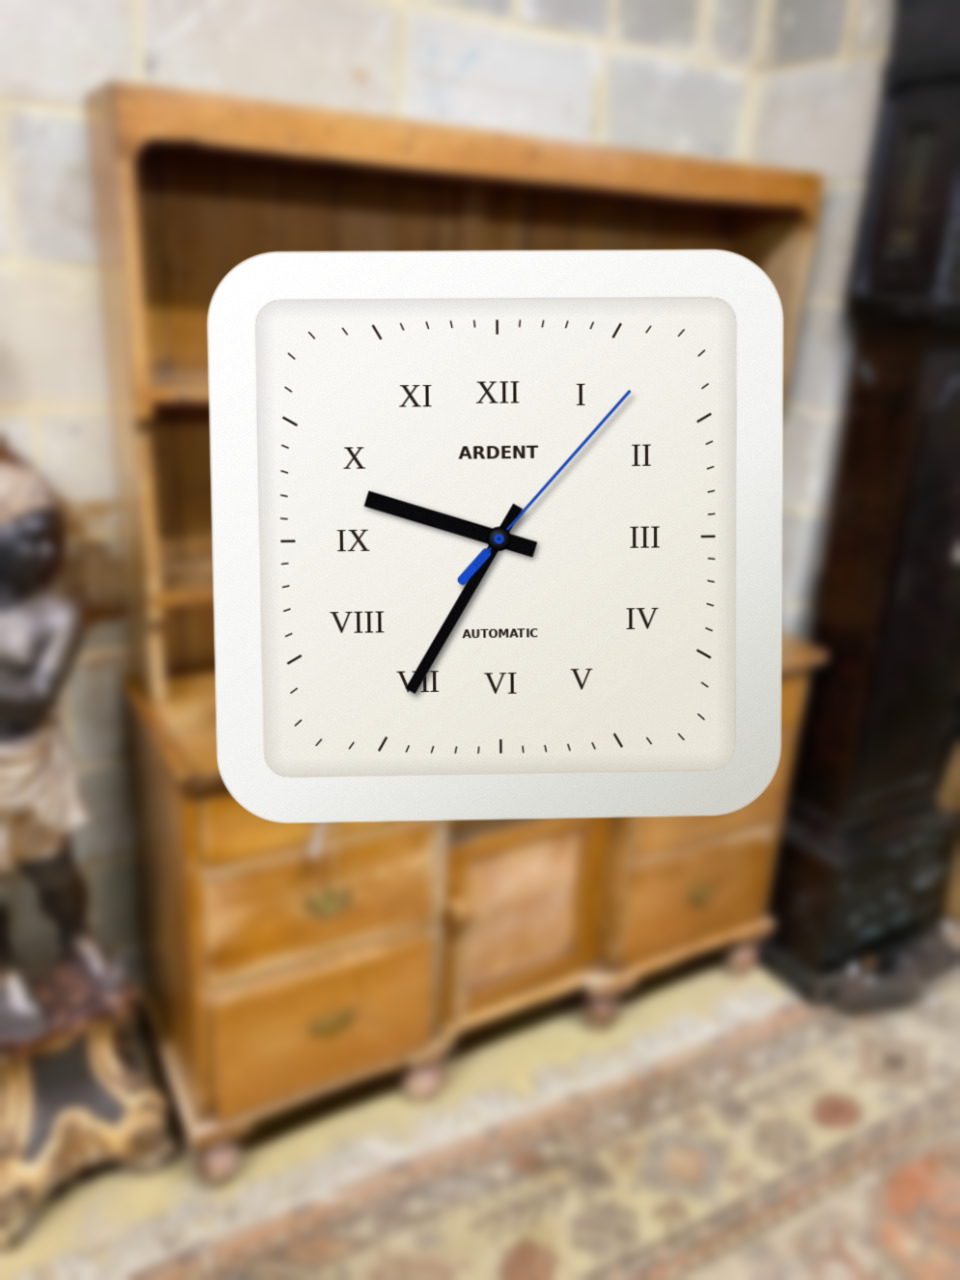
9:35:07
